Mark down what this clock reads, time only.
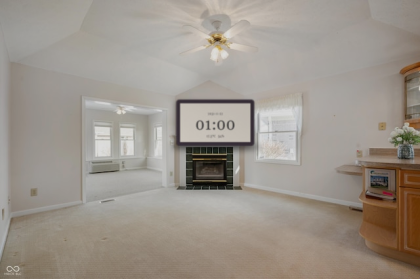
1:00
